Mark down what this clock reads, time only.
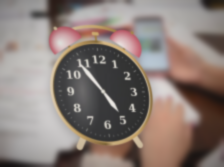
4:54
